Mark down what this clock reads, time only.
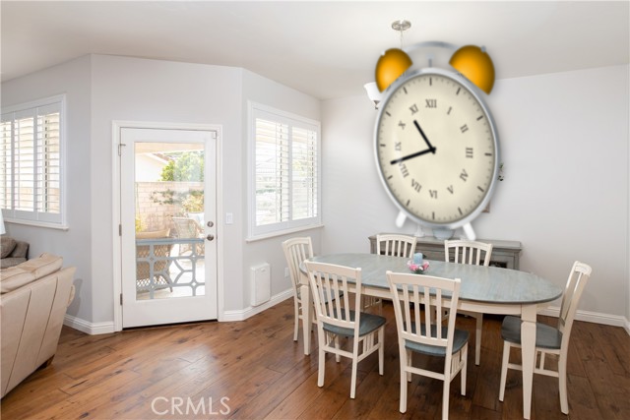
10:42
